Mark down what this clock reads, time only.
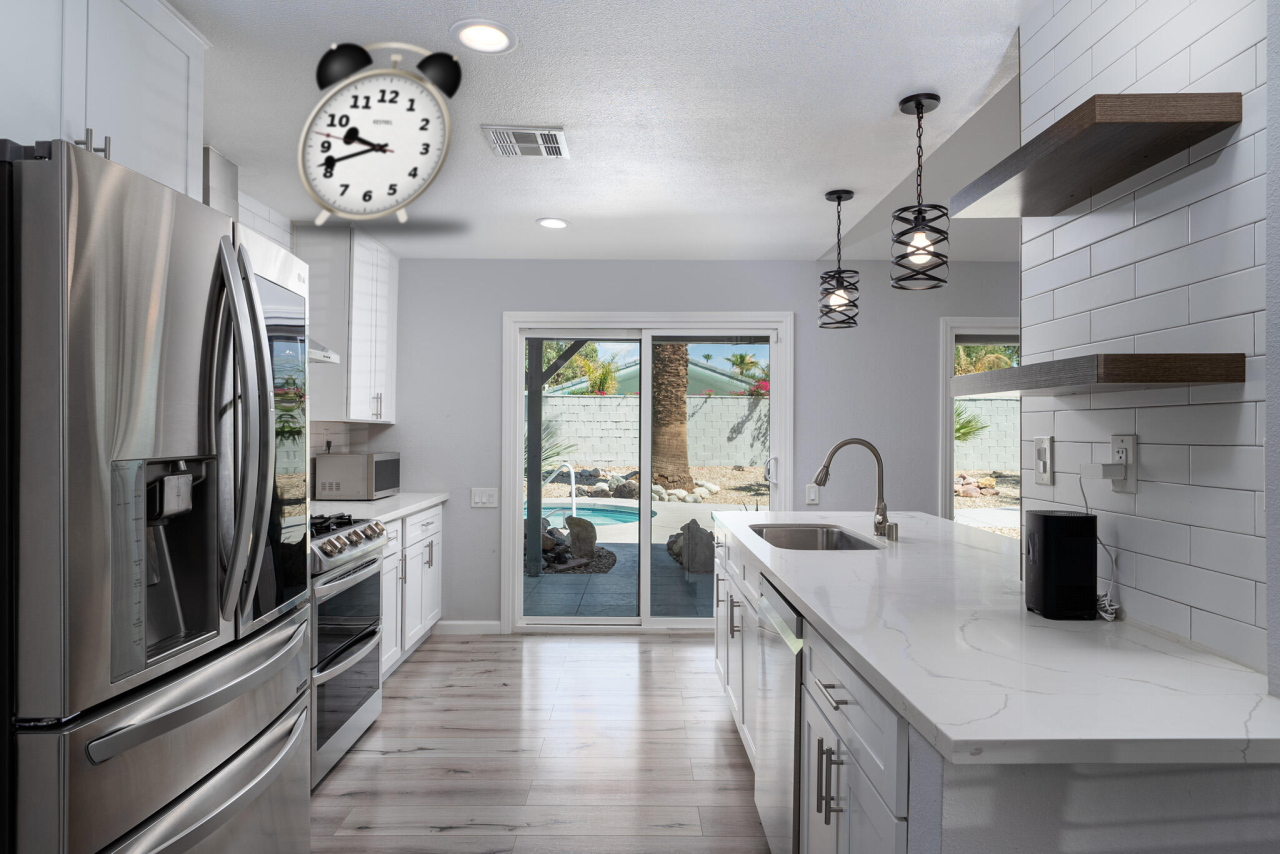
9:41:47
